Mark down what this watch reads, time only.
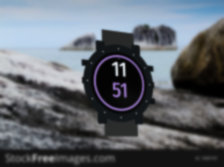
11:51
